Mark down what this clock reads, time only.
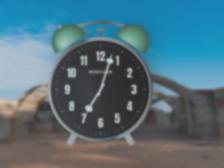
7:03
